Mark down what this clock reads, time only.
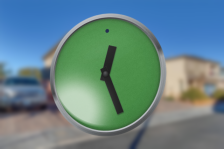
12:26
